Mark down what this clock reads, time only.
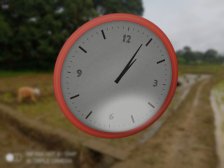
1:04
